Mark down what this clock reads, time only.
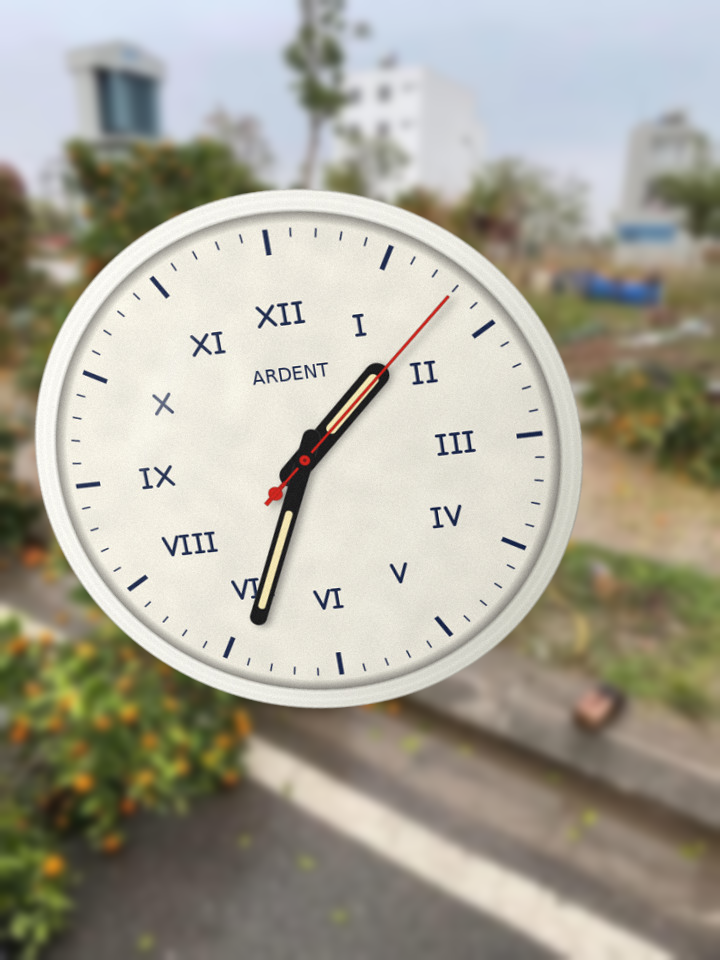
1:34:08
